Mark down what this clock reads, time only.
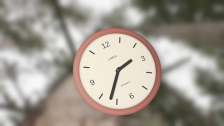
2:37
